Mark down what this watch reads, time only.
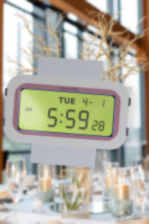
5:59:28
